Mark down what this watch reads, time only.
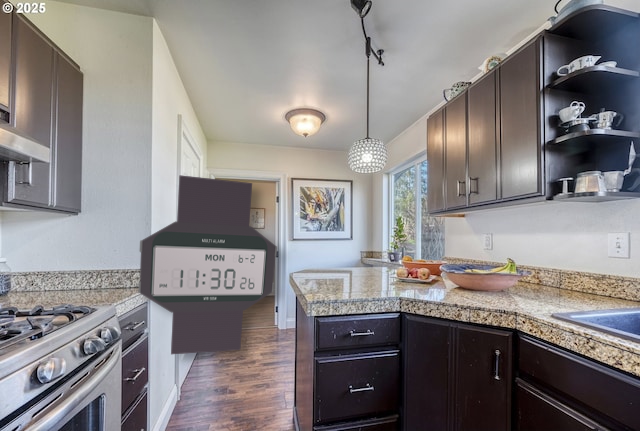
11:30:26
